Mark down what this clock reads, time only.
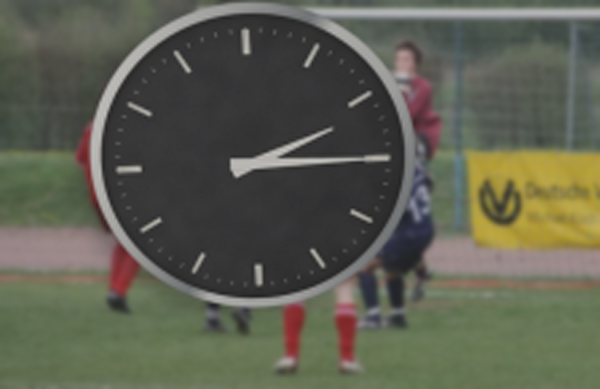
2:15
